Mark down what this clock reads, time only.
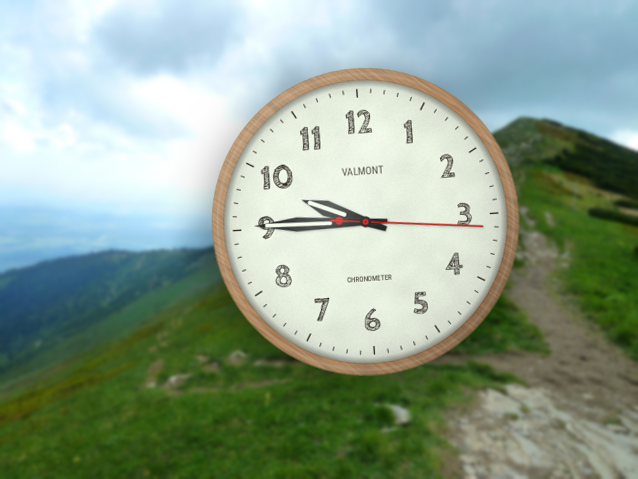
9:45:16
